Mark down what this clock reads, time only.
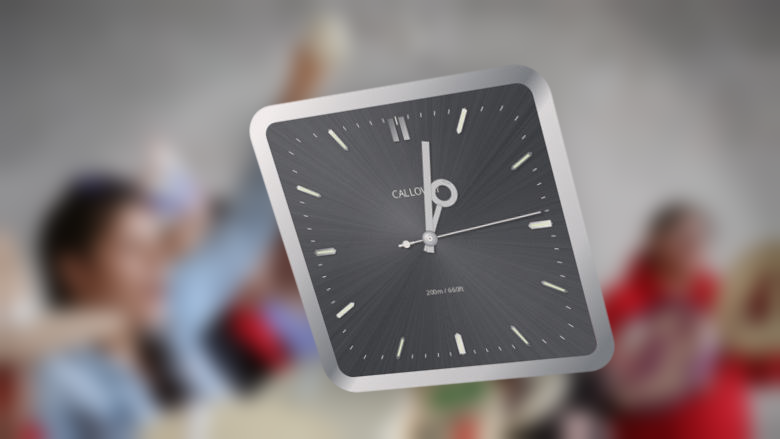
1:02:14
